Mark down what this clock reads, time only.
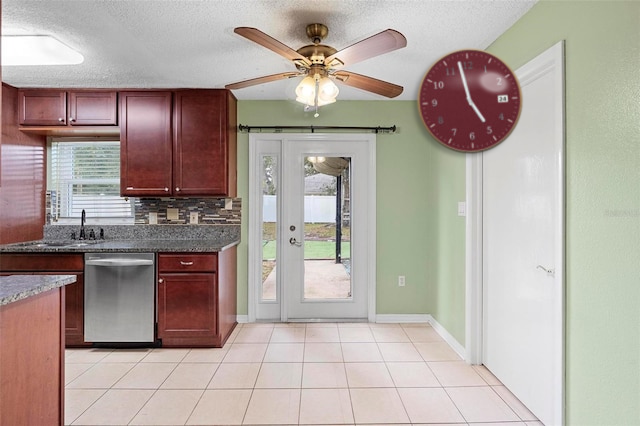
4:58
